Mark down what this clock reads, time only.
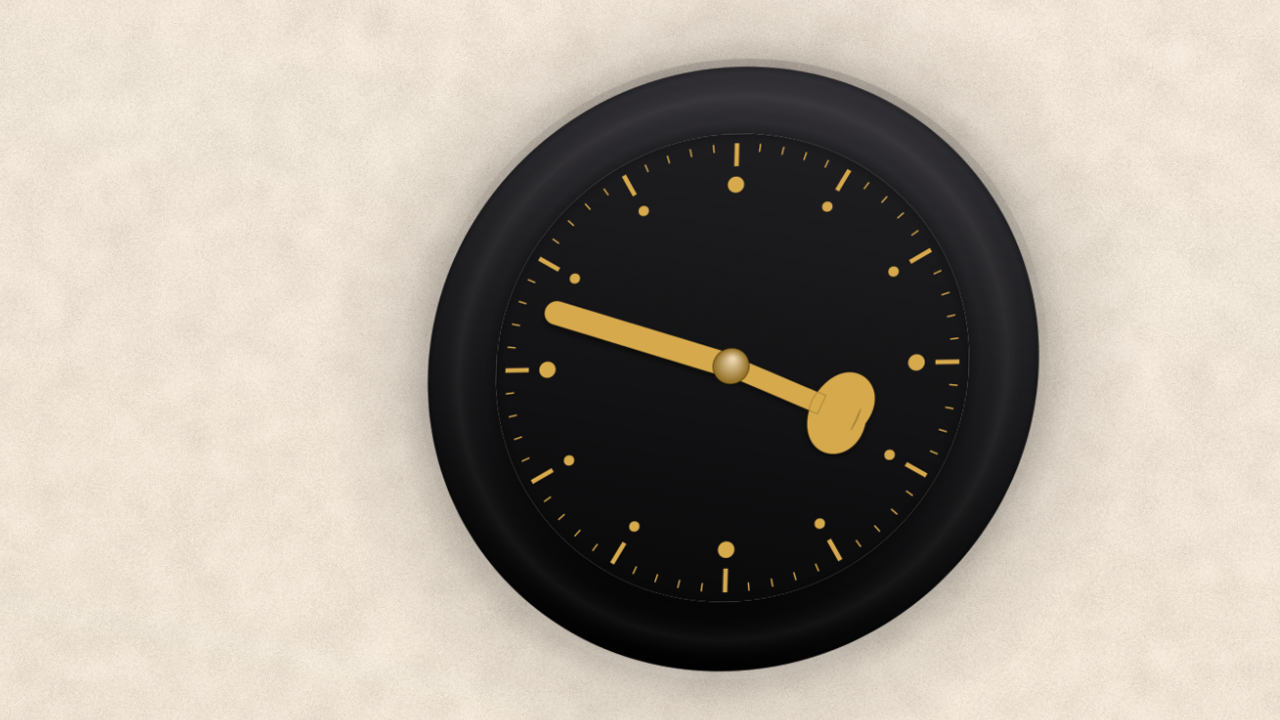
3:48
